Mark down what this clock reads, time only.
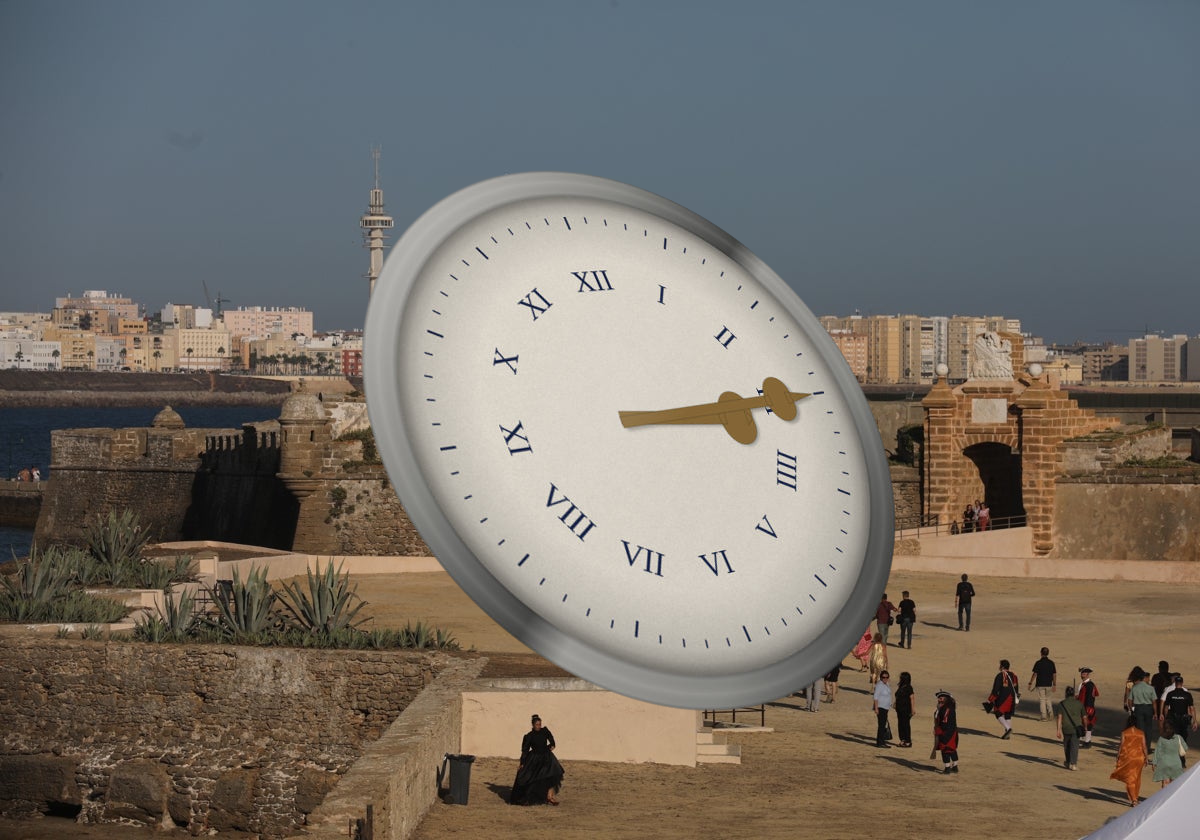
3:15
